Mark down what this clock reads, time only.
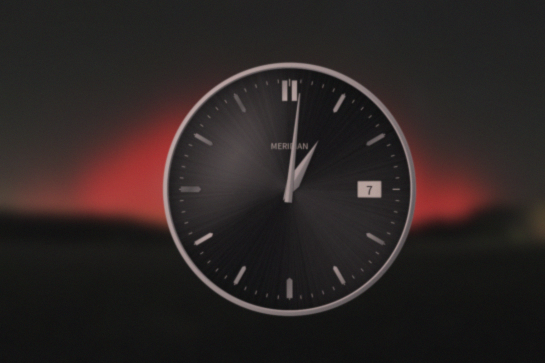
1:01
